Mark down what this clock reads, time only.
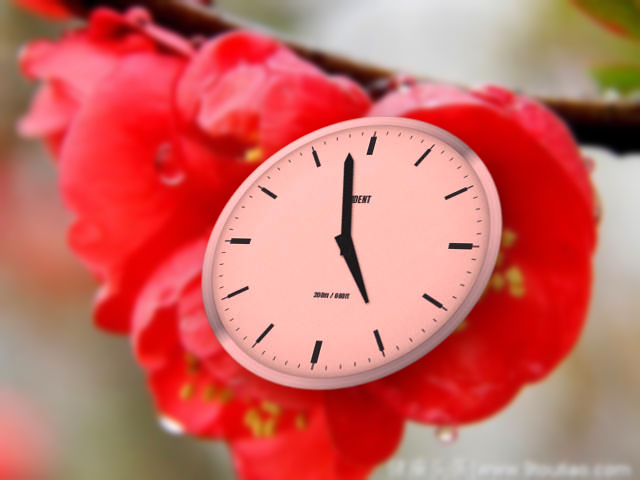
4:58
